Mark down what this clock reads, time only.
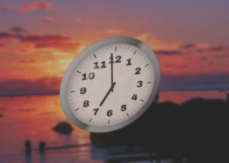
6:59
